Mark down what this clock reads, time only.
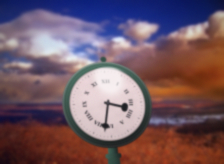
3:32
